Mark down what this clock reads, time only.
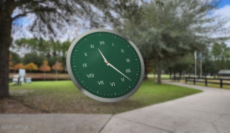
11:23
